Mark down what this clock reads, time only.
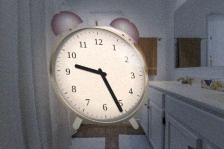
9:26
